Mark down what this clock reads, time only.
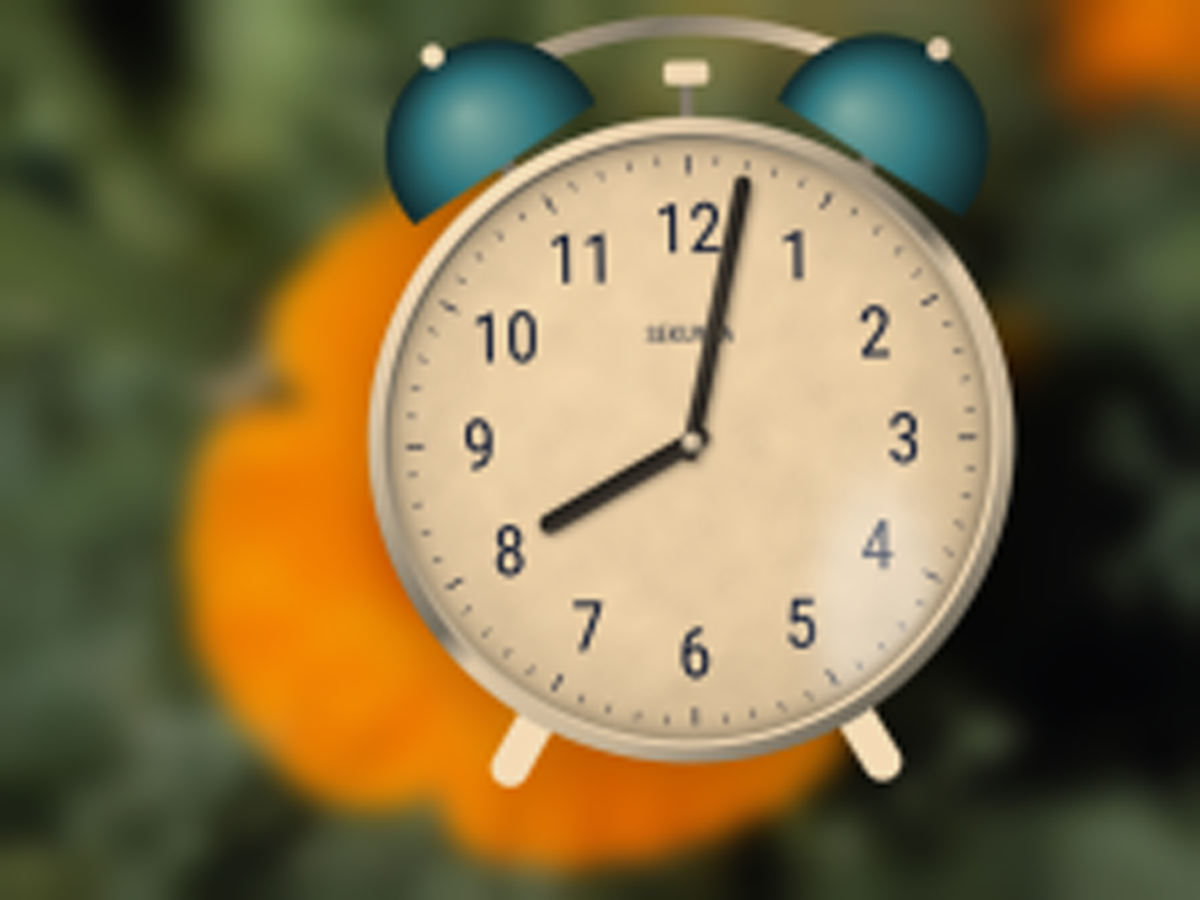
8:02
